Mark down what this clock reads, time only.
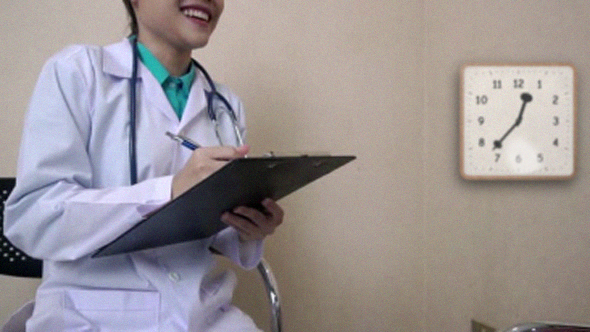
12:37
